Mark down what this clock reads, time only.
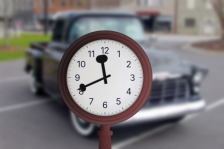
11:41
